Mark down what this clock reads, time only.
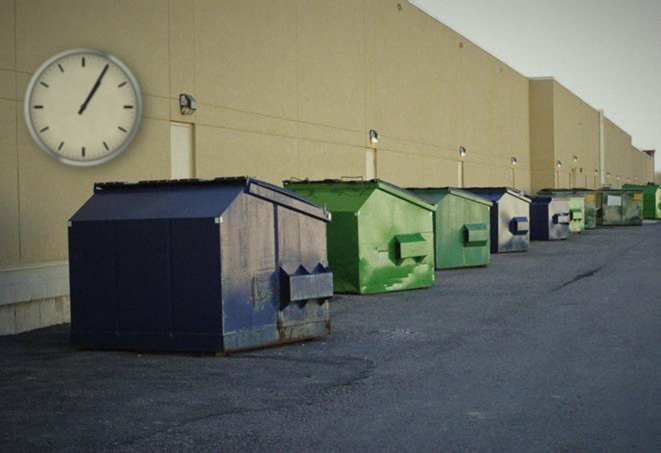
1:05
